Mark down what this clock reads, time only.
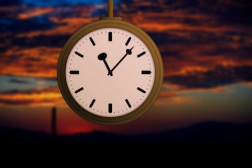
11:07
